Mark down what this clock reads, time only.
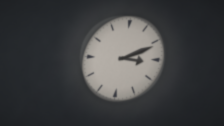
3:11
